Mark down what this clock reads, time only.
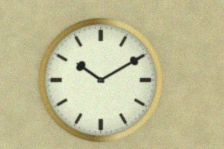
10:10
